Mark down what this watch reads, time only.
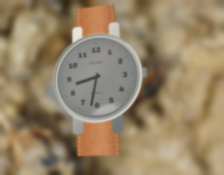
8:32
